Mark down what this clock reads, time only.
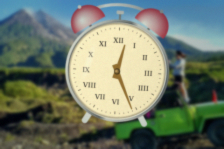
12:26
